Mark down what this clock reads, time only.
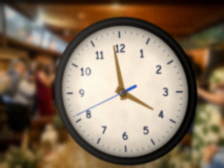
3:58:41
